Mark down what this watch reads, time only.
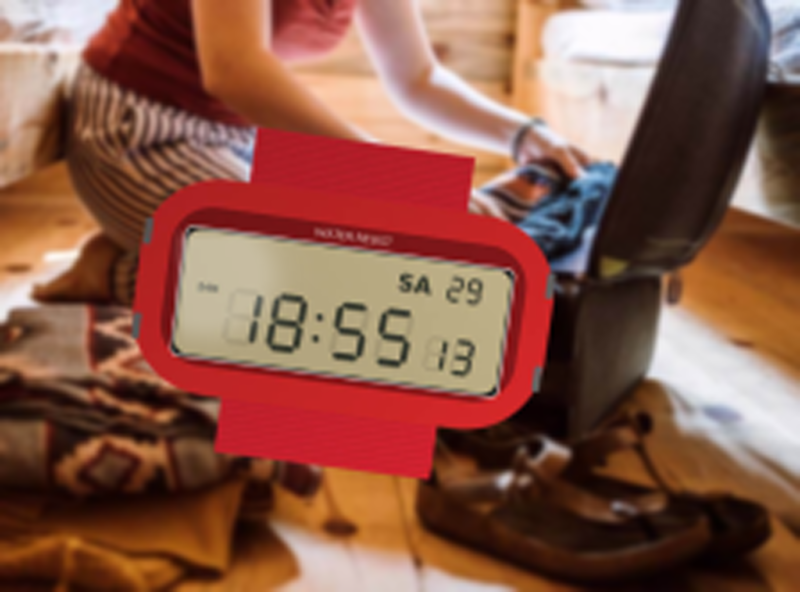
18:55:13
